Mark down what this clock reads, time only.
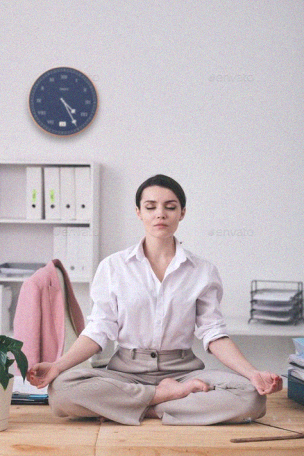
4:25
